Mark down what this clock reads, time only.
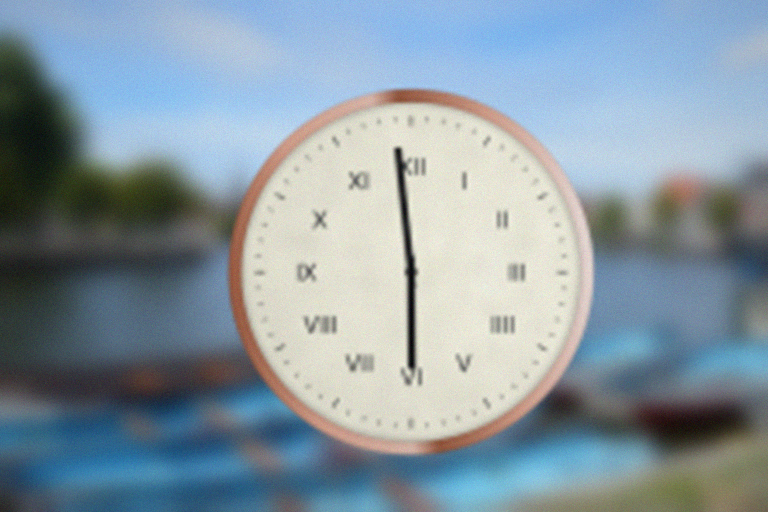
5:59
